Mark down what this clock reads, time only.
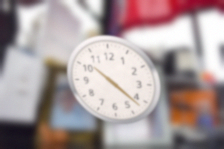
10:22
